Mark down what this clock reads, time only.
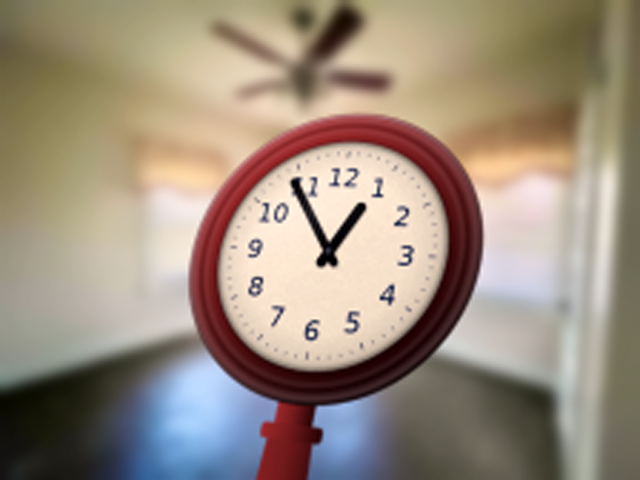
12:54
